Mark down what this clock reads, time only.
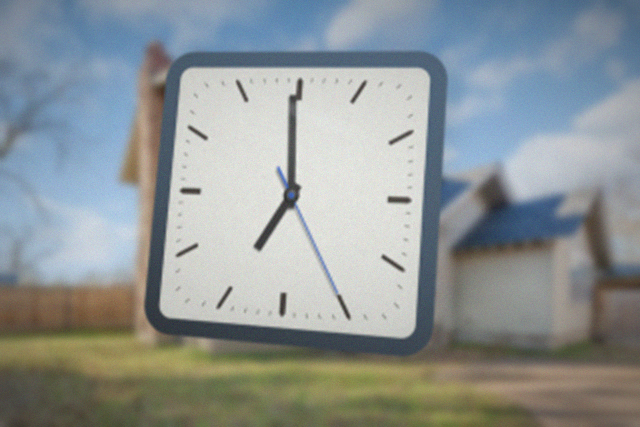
6:59:25
